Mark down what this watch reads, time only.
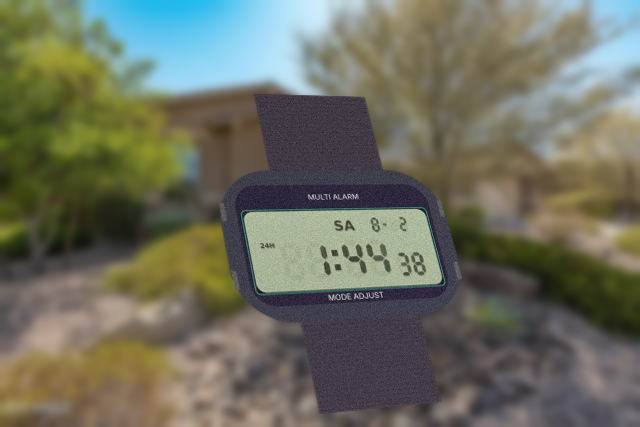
1:44:38
